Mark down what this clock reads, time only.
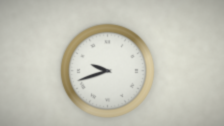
9:42
